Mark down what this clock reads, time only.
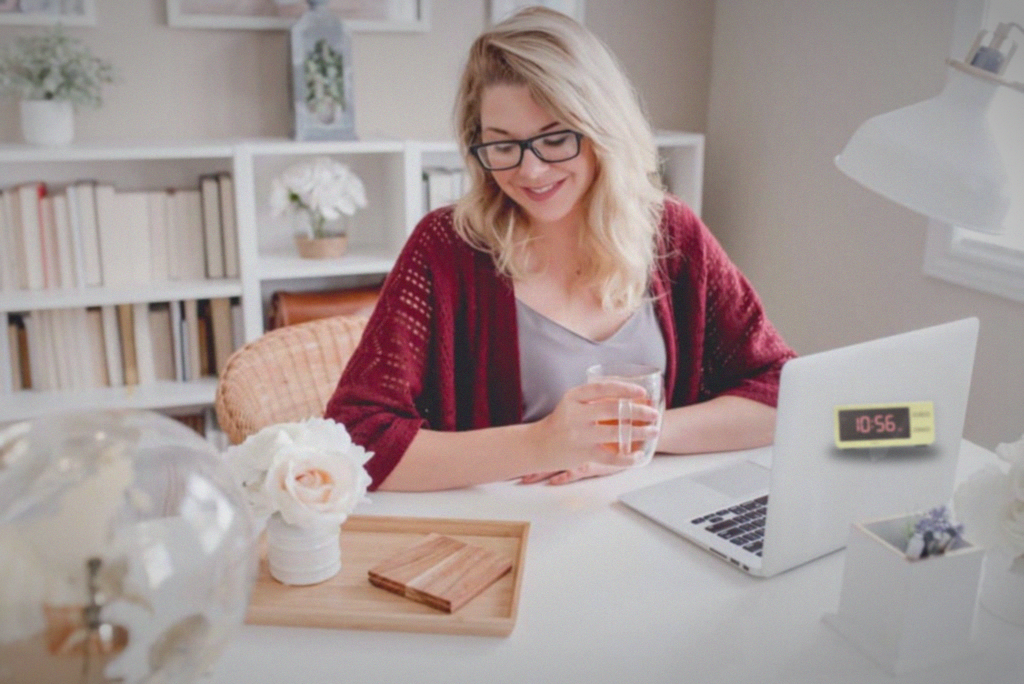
10:56
